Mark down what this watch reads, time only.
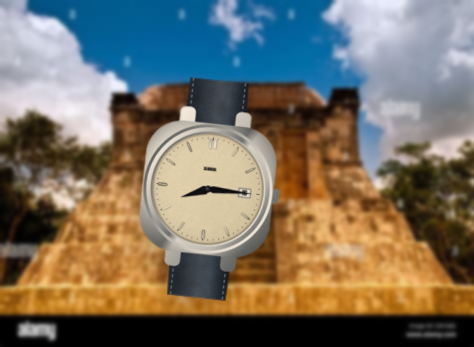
8:15
